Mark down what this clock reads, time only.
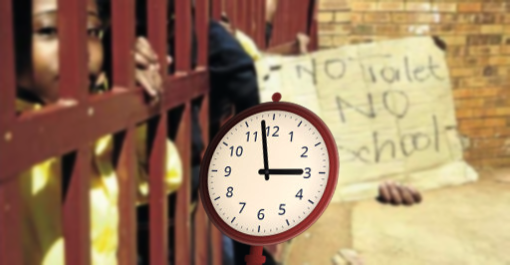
2:58
